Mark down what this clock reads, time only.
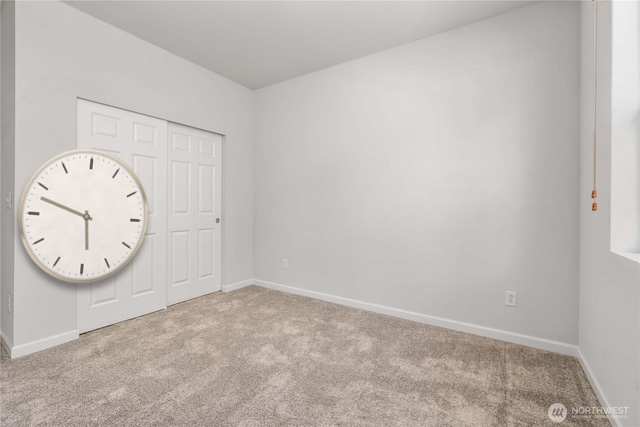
5:48
